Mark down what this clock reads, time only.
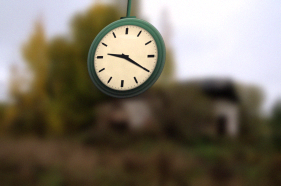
9:20
